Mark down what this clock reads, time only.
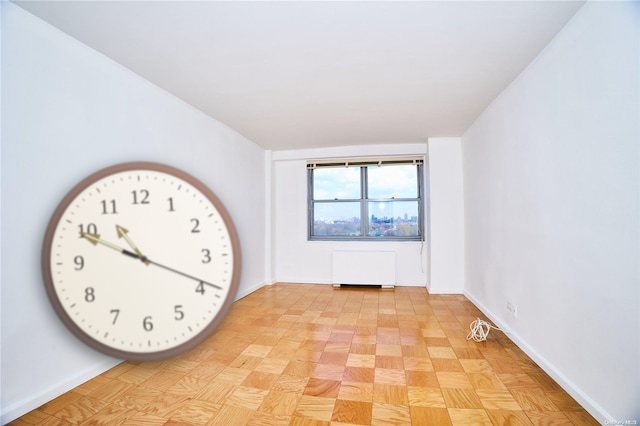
10:49:19
